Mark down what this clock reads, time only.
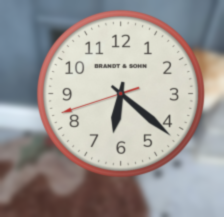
6:21:42
